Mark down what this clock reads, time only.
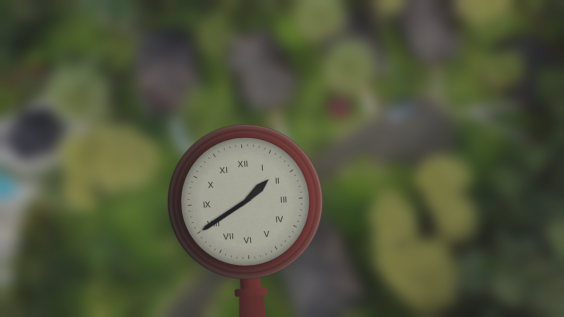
1:40
